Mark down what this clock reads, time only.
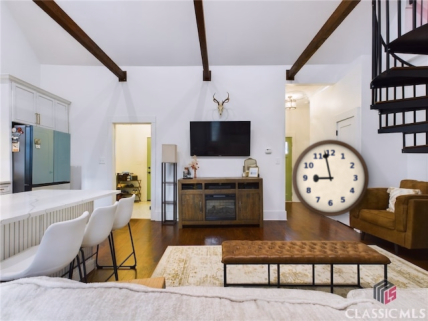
8:58
